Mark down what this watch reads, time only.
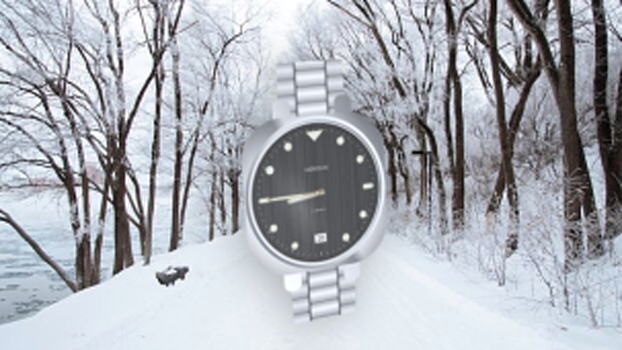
8:45
